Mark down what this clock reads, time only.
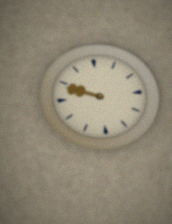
9:49
